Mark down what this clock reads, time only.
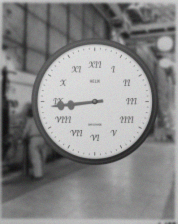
8:44
